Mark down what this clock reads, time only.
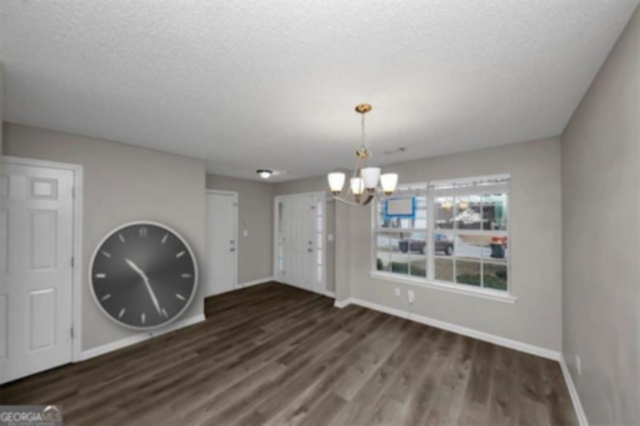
10:26
